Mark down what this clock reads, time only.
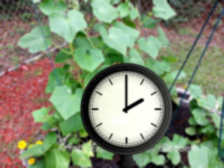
2:00
